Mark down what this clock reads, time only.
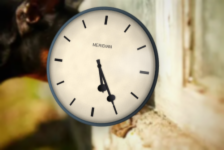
5:25
